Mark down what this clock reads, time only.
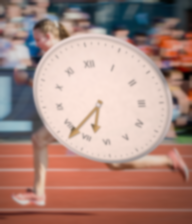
6:38
